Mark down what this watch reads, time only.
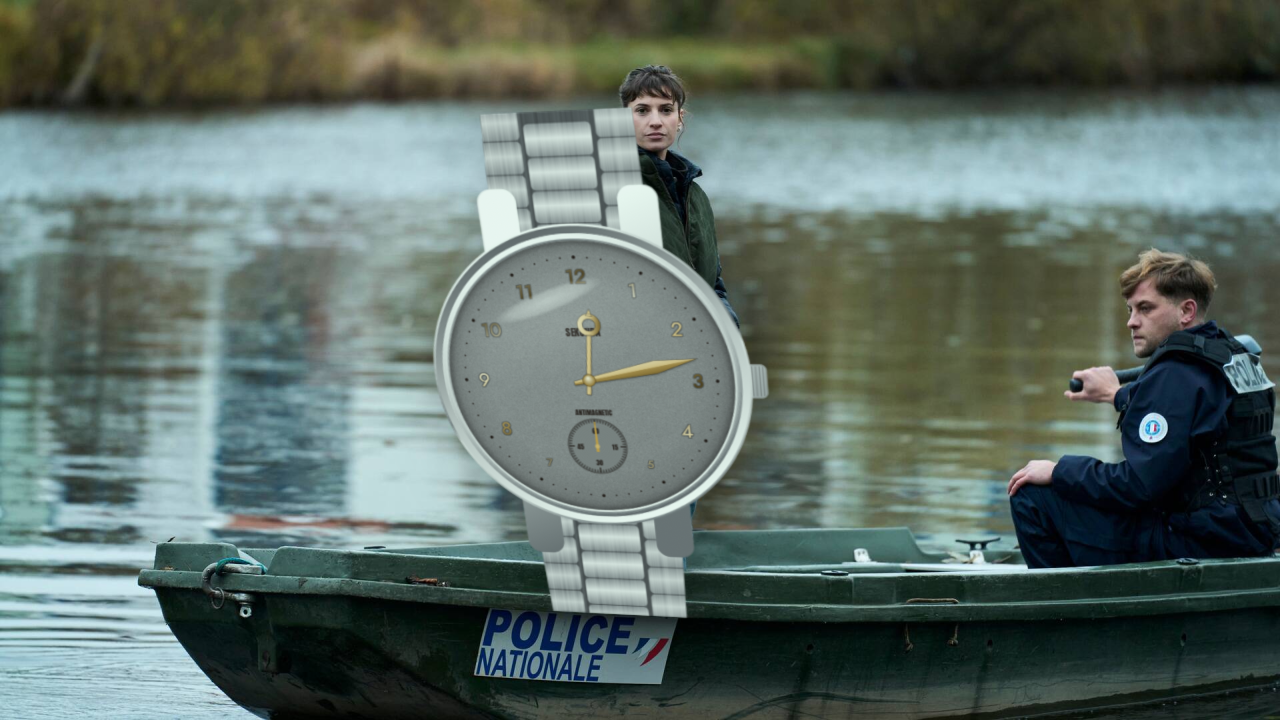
12:13
